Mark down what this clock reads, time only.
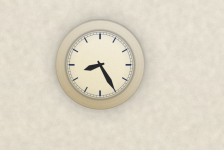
8:25
